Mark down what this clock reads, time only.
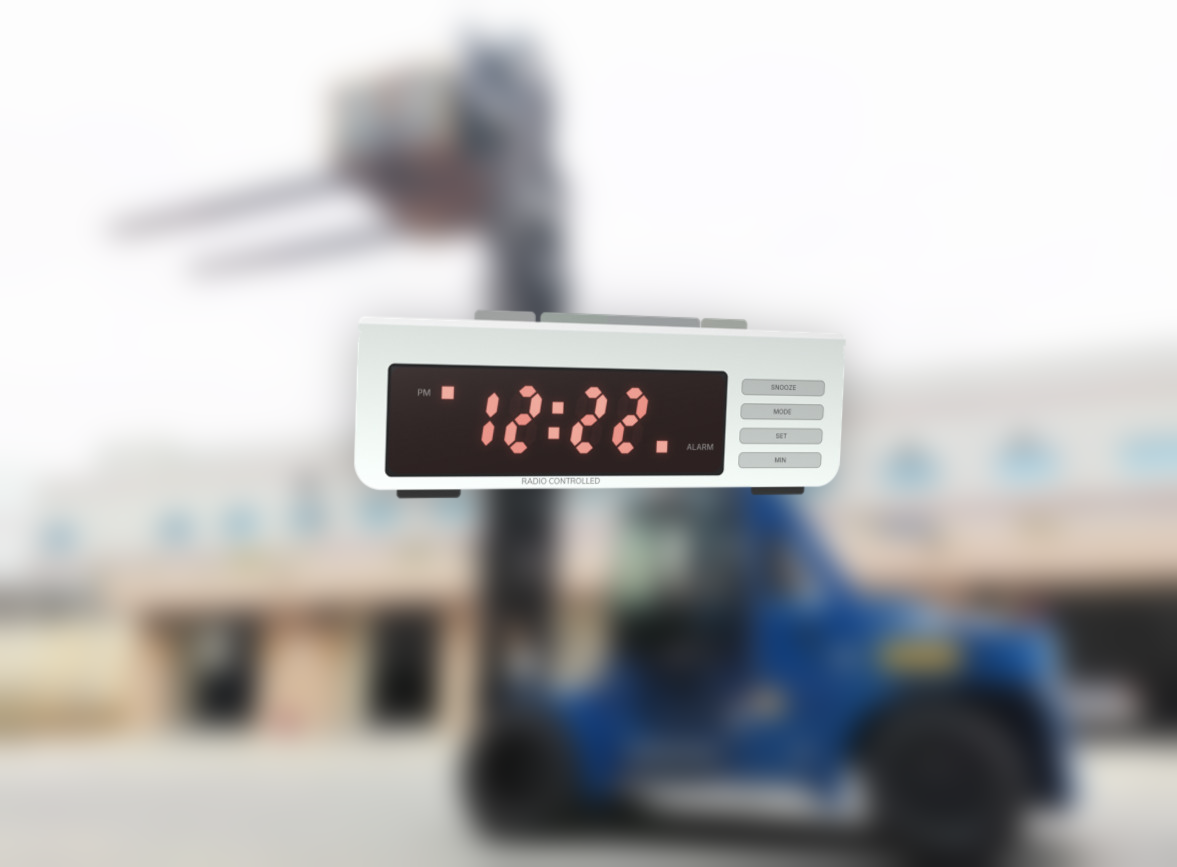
12:22
